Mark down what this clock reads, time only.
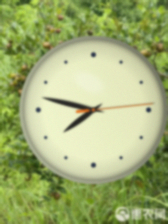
7:47:14
